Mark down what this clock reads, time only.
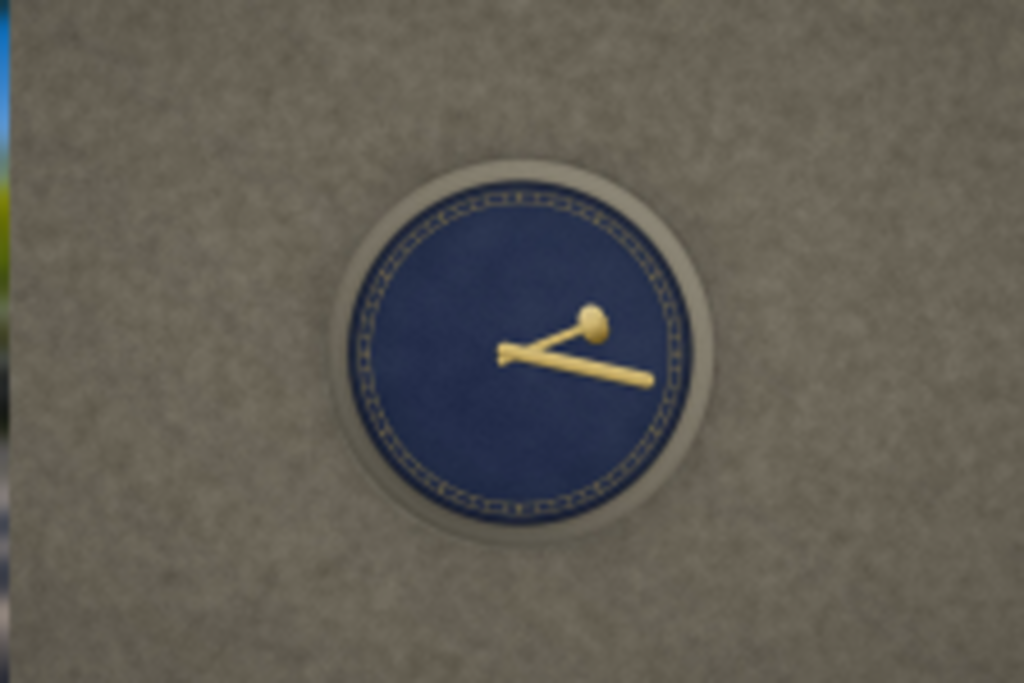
2:17
